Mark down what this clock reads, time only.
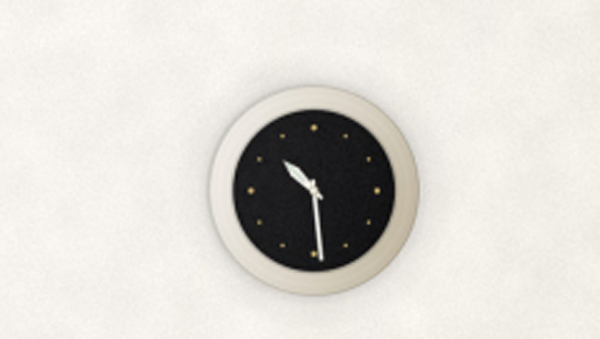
10:29
